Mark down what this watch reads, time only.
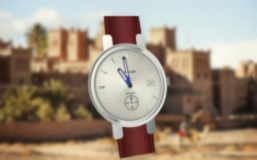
10:59
